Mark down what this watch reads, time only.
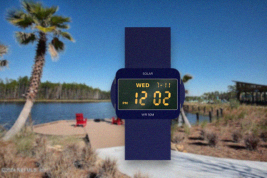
12:02
